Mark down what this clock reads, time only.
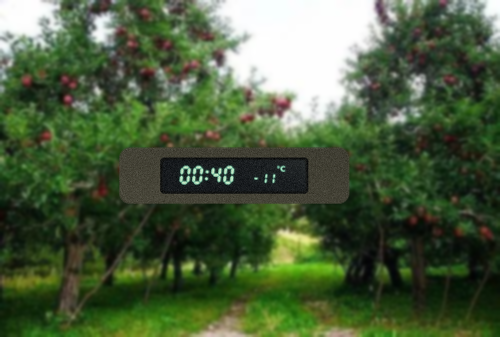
0:40
